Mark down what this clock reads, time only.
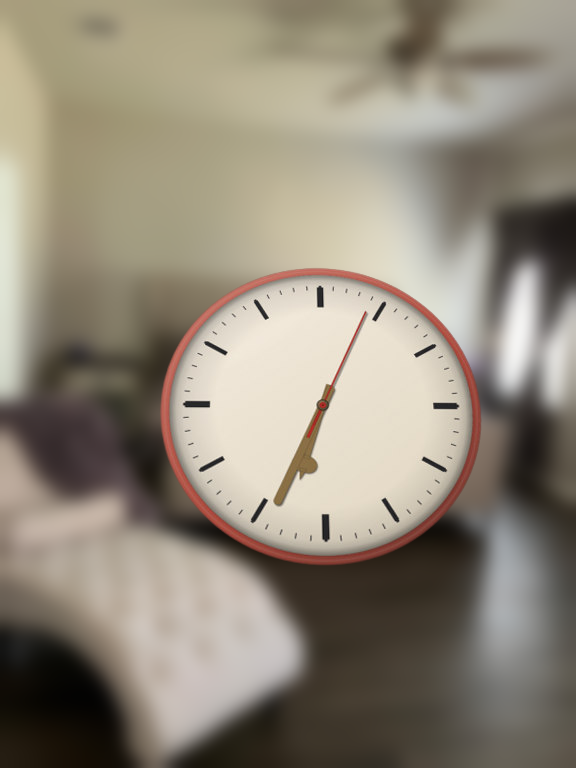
6:34:04
